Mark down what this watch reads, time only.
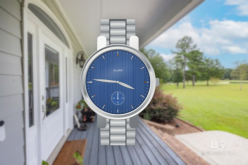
3:46
